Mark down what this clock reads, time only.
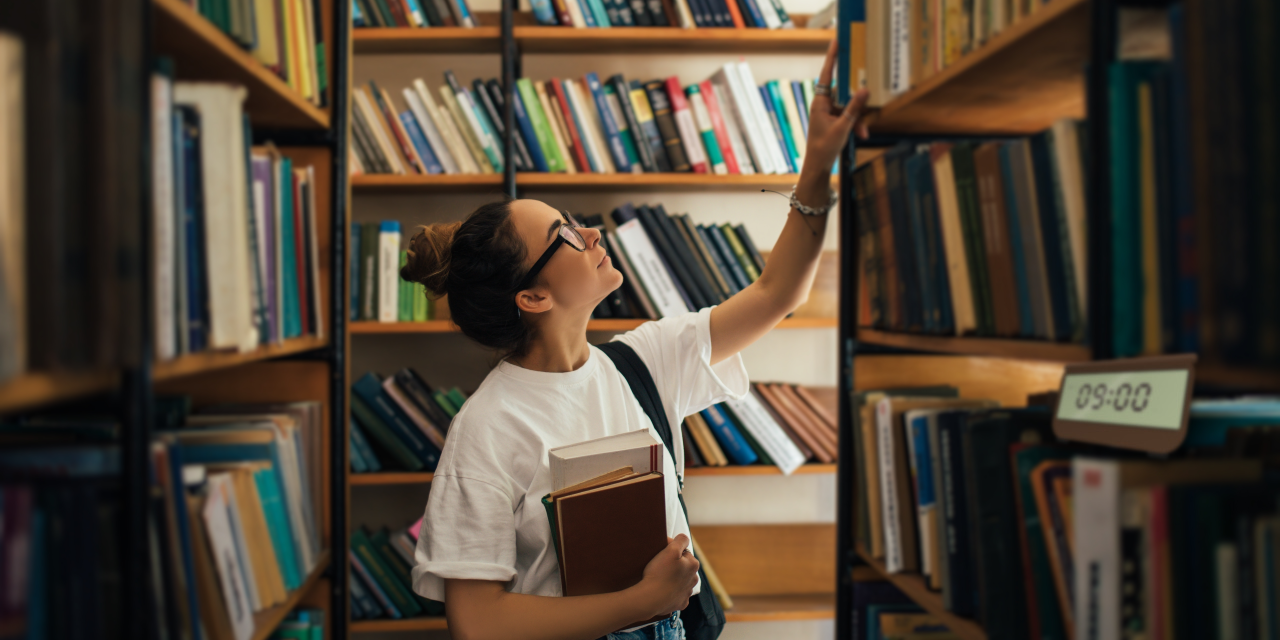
9:00
